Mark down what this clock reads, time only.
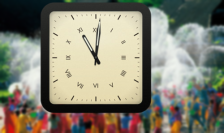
11:01
